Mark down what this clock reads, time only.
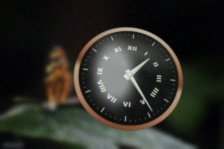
1:24
